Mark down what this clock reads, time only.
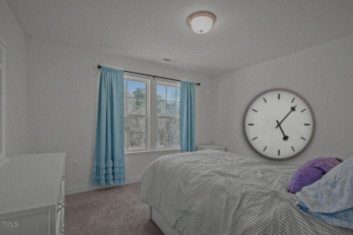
5:07
